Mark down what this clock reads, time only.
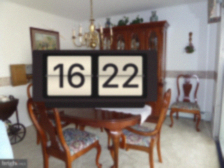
16:22
